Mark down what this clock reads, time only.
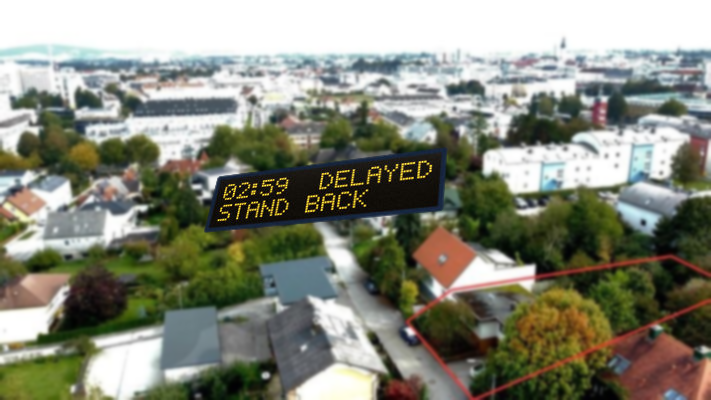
2:59
